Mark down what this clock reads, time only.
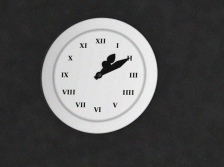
1:10
